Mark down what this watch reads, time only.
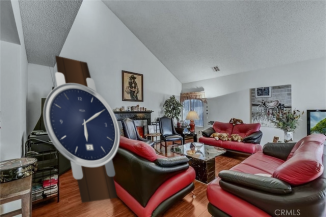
6:10
